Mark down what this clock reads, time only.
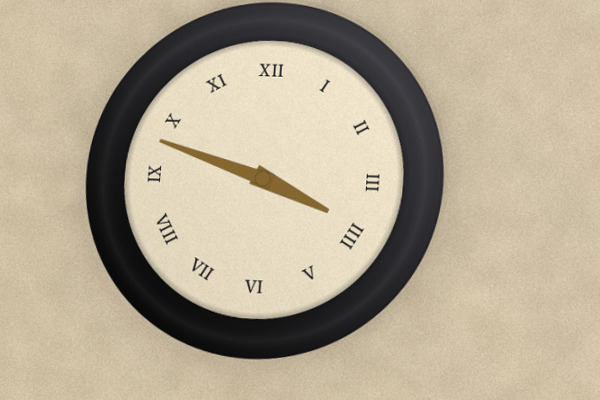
3:48
